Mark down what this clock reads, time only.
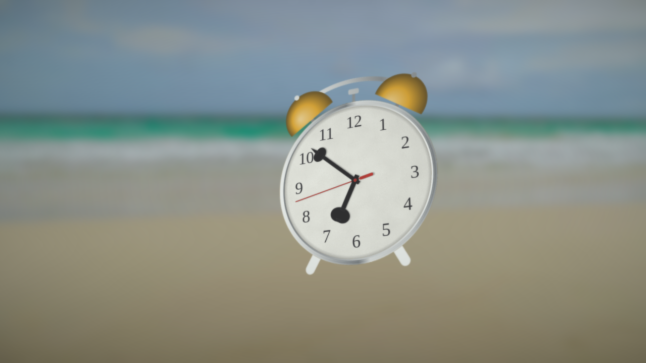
6:51:43
